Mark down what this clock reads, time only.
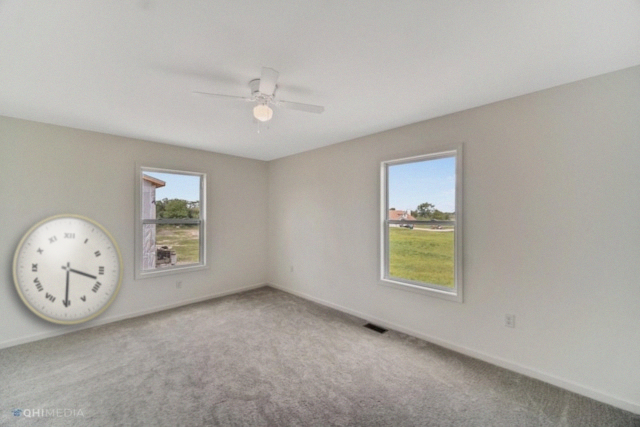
3:30
